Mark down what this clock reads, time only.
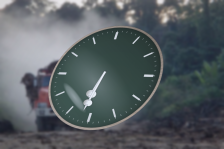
6:32
